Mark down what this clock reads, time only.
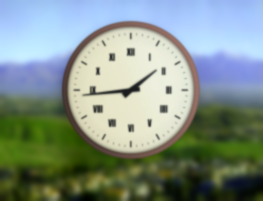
1:44
